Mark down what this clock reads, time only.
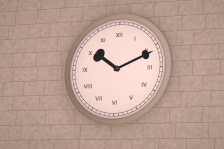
10:11
